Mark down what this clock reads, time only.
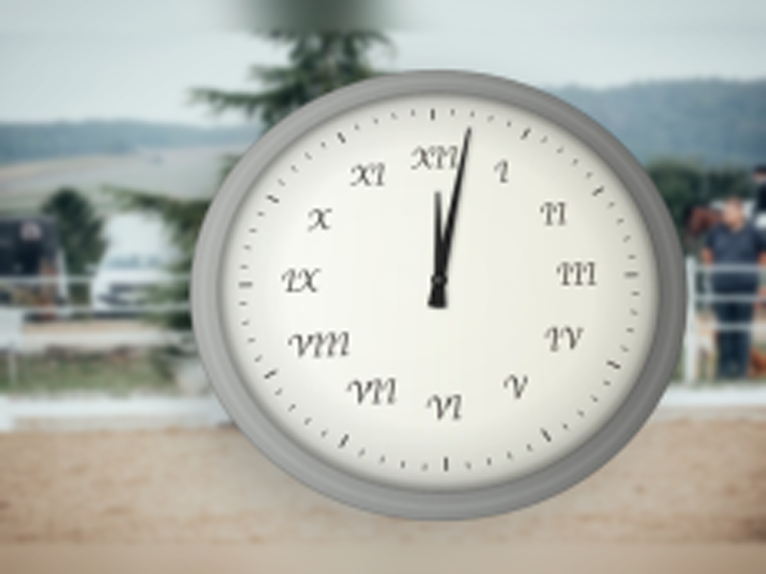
12:02
